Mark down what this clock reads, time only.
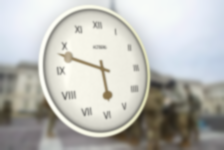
5:48
